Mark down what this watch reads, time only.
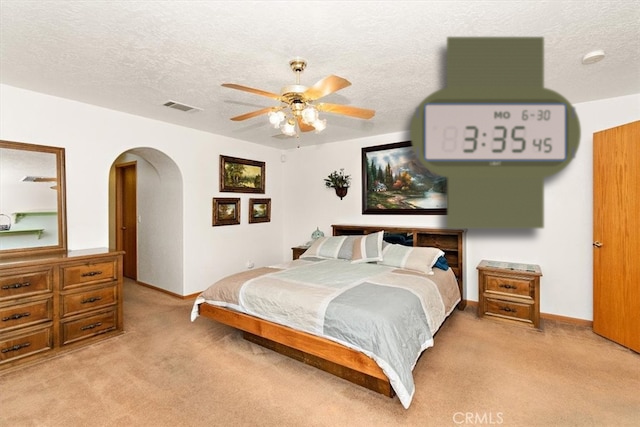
3:35:45
